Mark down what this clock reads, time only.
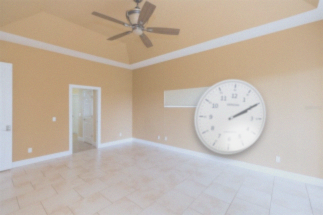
2:10
